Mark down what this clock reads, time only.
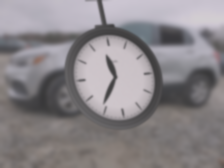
11:36
